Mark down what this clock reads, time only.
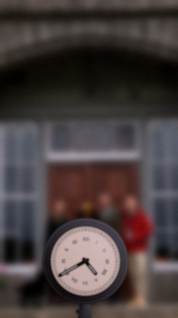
4:40
